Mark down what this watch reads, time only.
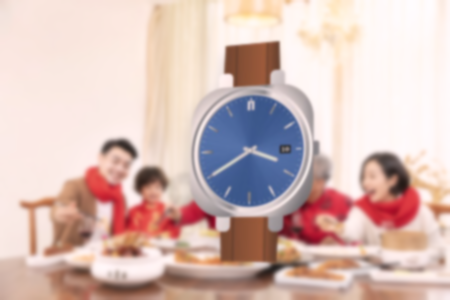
3:40
